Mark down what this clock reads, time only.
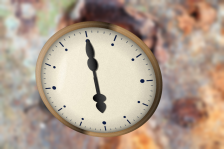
6:00
